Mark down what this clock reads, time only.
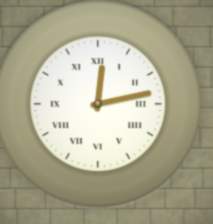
12:13
